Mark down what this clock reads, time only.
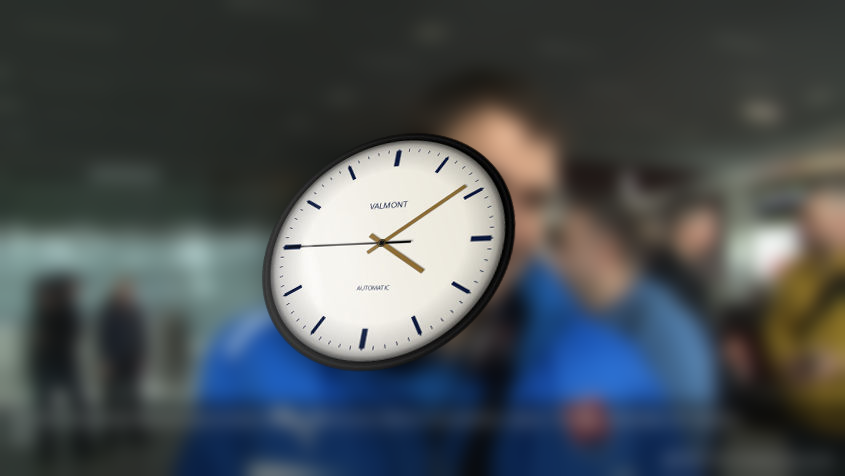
4:08:45
